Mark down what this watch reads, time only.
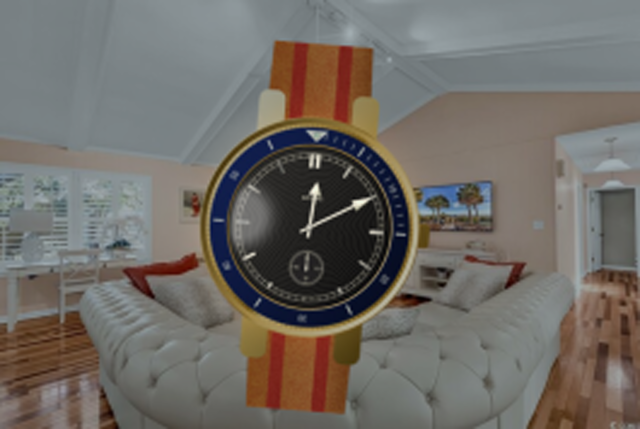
12:10
